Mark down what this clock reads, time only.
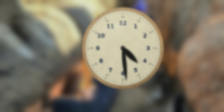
4:29
